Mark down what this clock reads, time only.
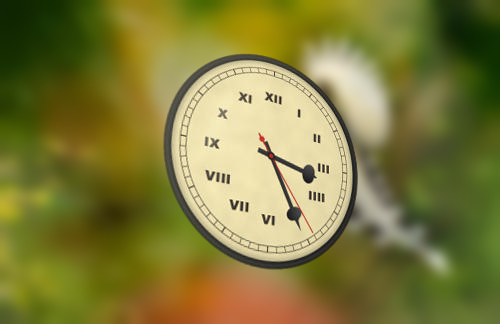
3:25:24
